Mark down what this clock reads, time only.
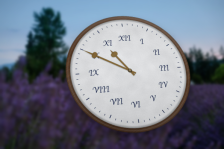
10:50
